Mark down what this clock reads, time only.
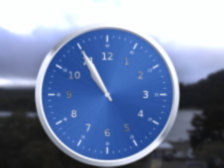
10:55
